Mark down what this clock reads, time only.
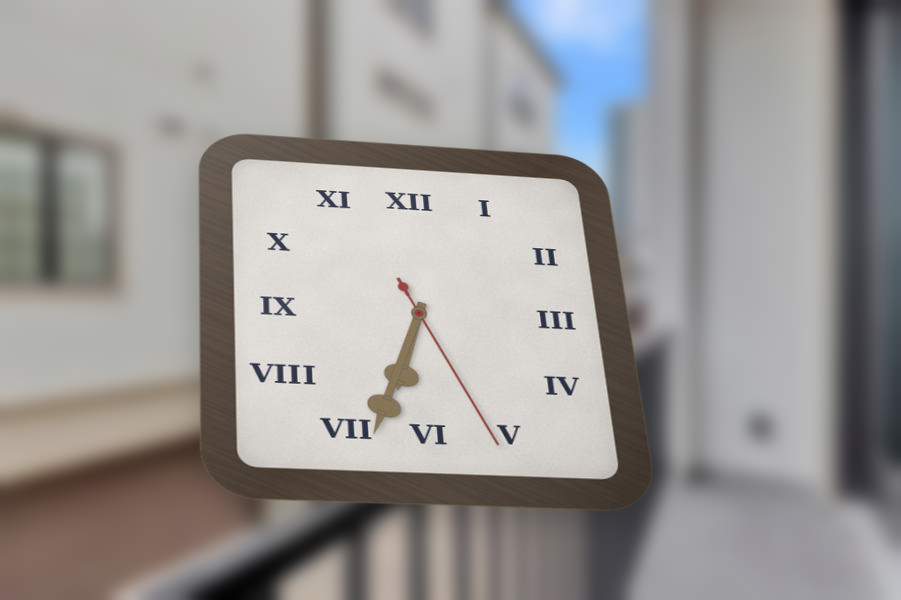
6:33:26
